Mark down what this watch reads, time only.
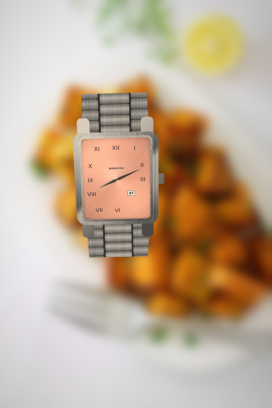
8:11
